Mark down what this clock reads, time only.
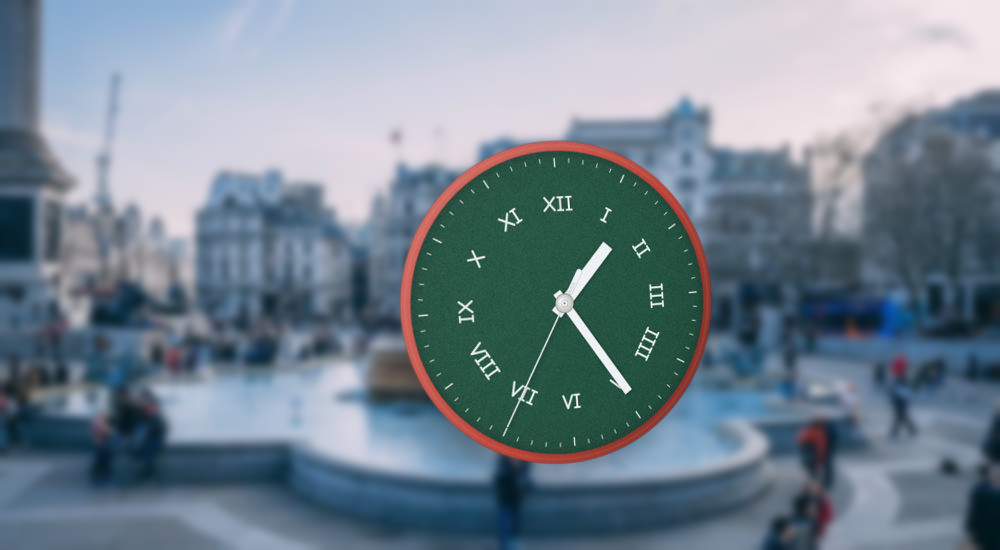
1:24:35
